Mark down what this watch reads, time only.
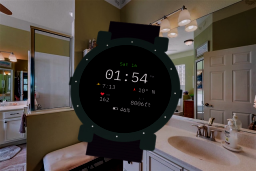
1:54
